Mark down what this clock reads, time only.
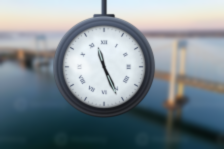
11:26
